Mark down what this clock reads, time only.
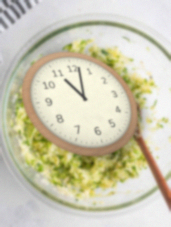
11:02
